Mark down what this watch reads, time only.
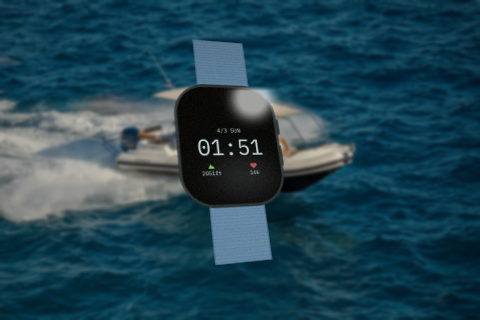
1:51
